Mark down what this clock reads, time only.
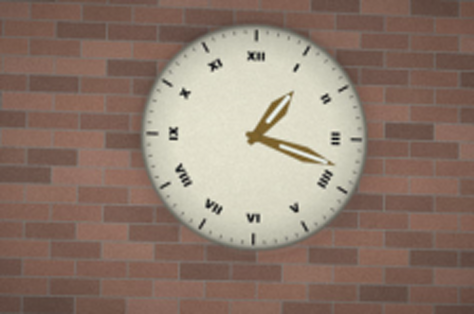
1:18
